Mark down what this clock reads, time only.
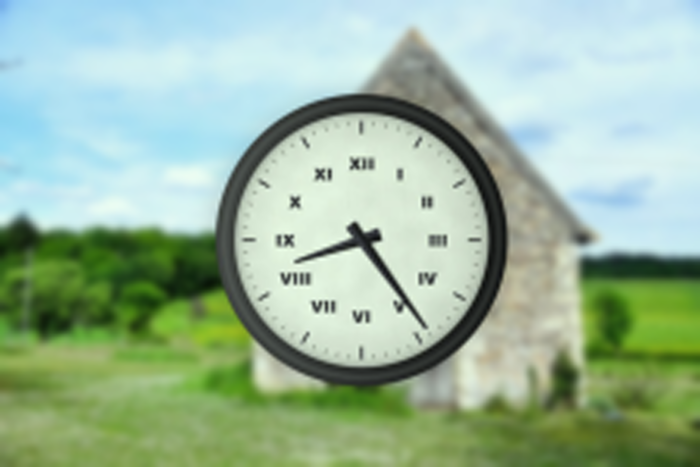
8:24
